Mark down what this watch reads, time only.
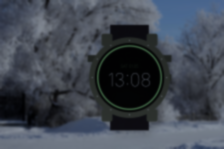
13:08
